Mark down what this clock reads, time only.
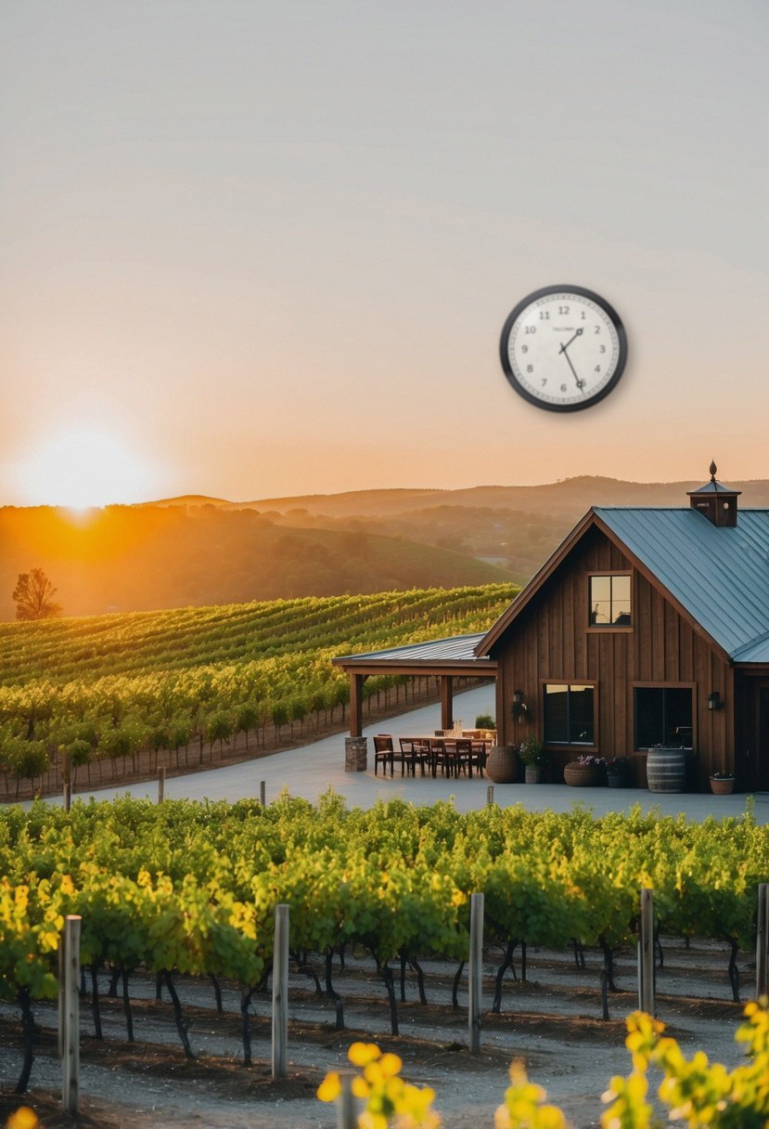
1:26
